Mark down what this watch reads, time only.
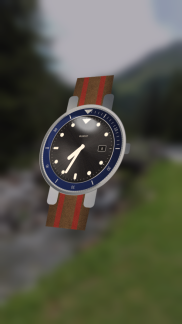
7:34
